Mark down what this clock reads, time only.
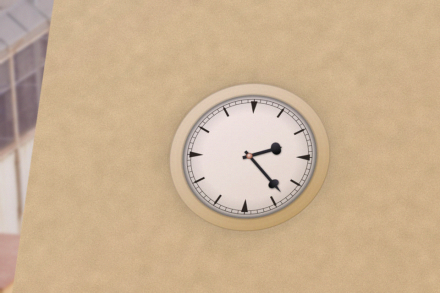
2:23
